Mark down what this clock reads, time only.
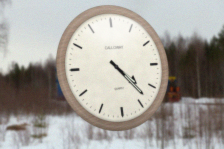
4:23
